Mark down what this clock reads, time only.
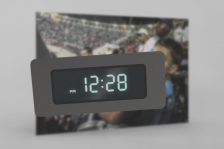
12:28
